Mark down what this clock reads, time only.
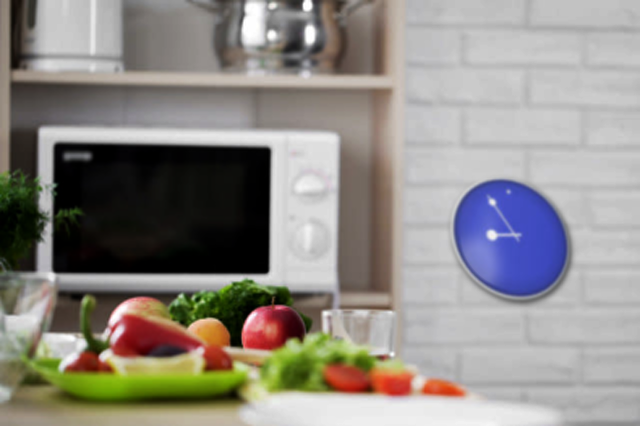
8:55
